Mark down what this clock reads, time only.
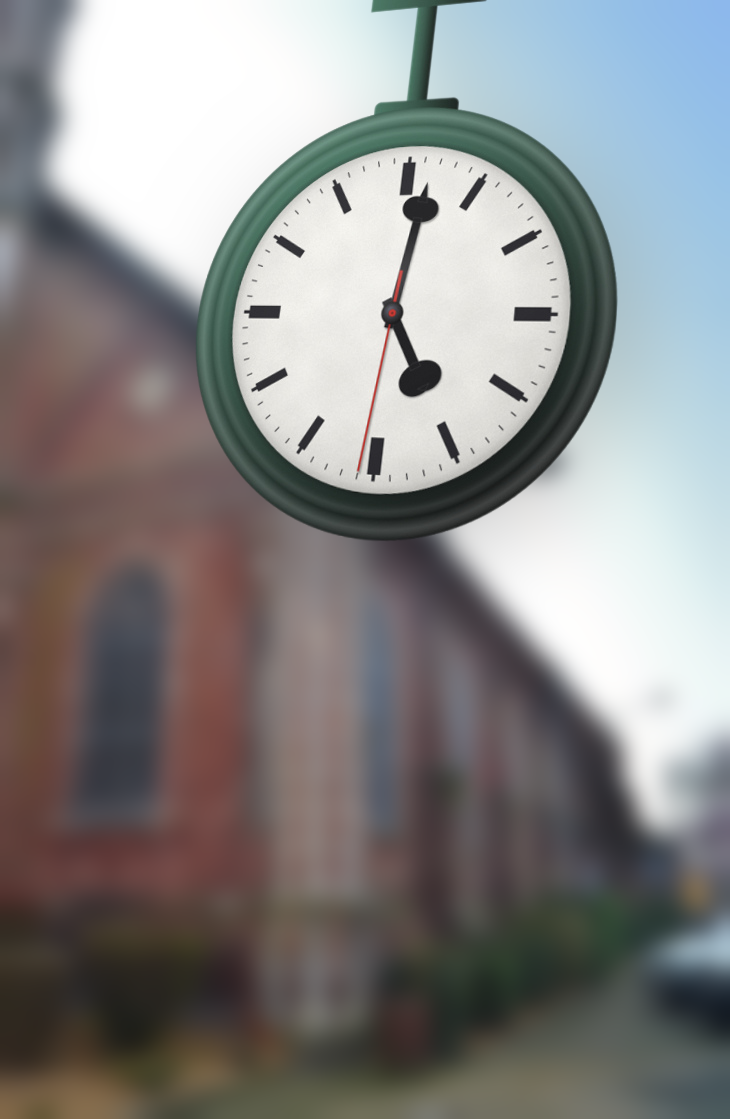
5:01:31
